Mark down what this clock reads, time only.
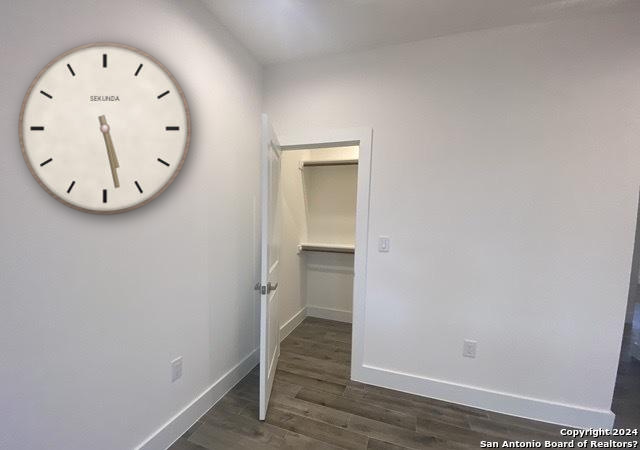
5:28
